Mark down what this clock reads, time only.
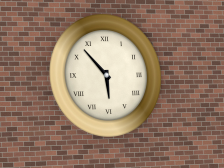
5:53
